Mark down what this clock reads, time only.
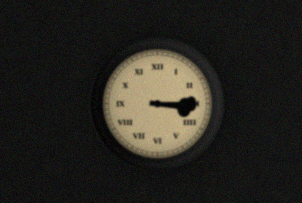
3:15
